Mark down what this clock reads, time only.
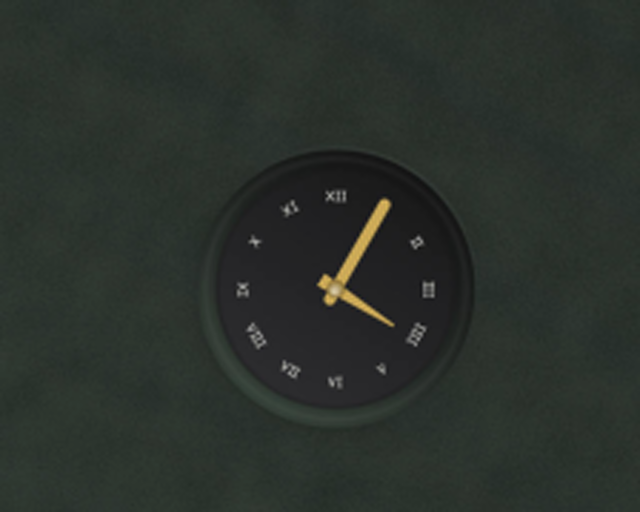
4:05
